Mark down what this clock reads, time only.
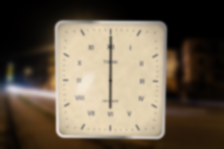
6:00
